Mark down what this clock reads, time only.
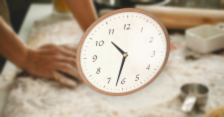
10:32
